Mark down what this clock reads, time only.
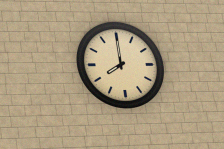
8:00
